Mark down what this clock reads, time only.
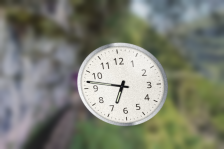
6:47
